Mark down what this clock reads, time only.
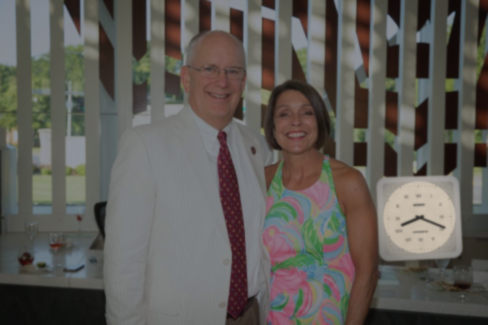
8:19
